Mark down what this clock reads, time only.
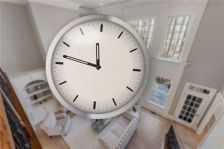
11:47
